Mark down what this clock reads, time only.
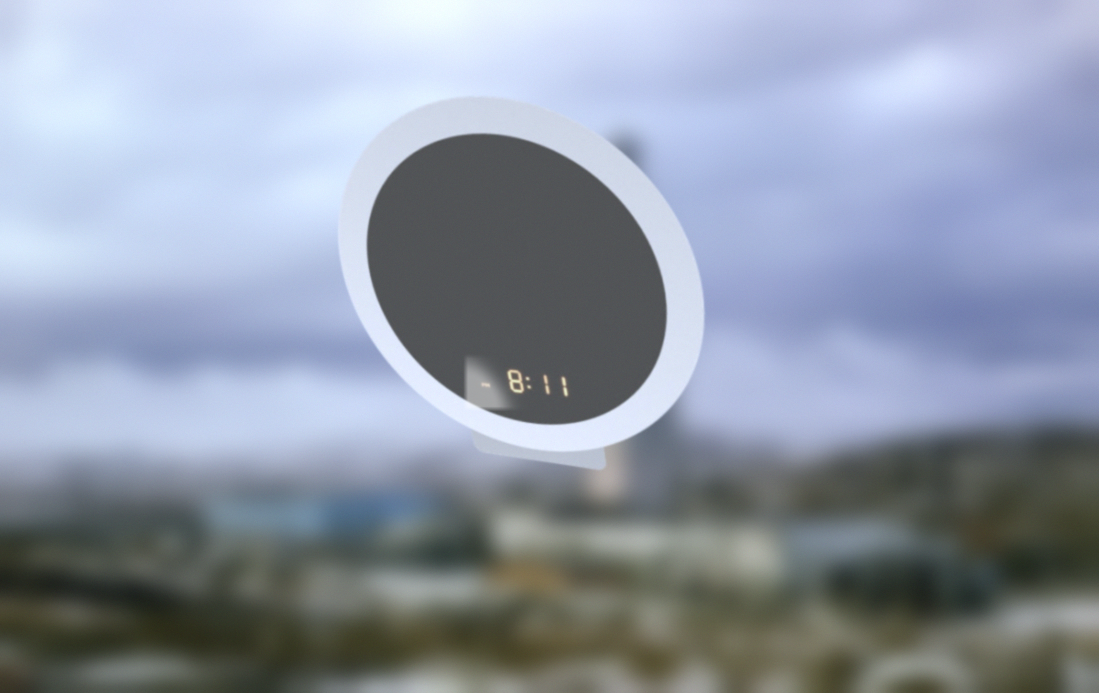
8:11
